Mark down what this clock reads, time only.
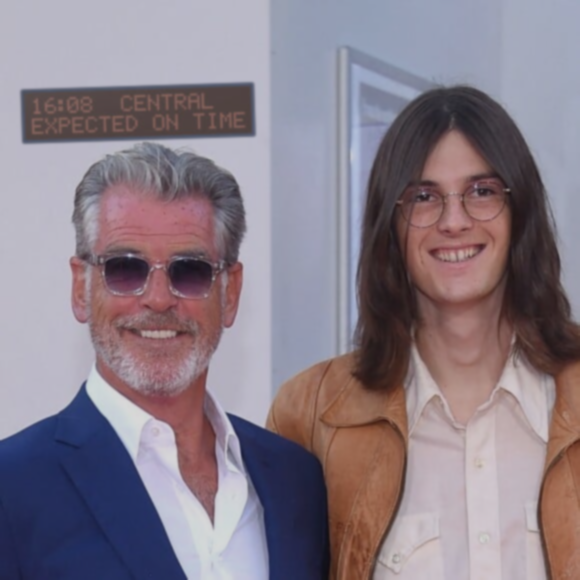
16:08
